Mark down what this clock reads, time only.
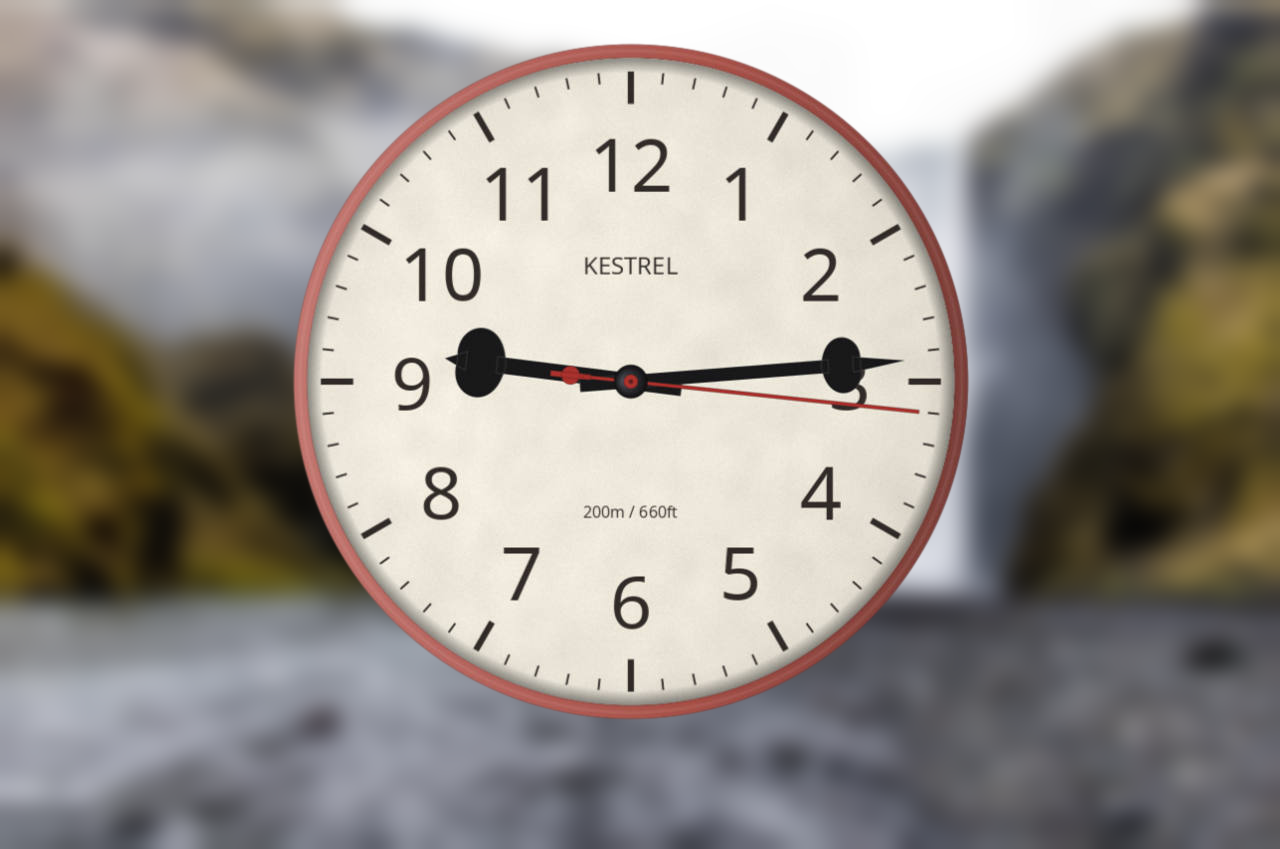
9:14:16
